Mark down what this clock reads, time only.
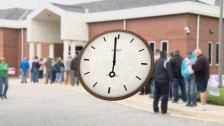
5:59
